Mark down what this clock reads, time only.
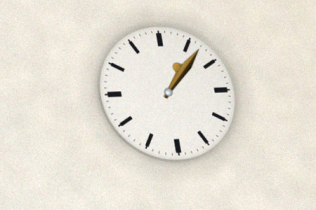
1:07
